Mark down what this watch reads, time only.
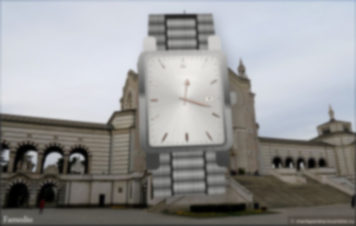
12:18
